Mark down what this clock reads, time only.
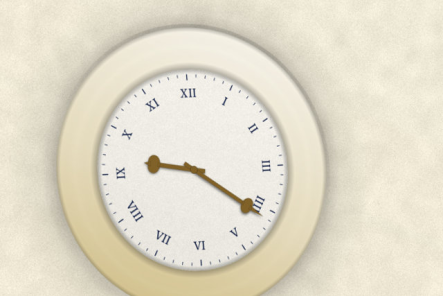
9:21
